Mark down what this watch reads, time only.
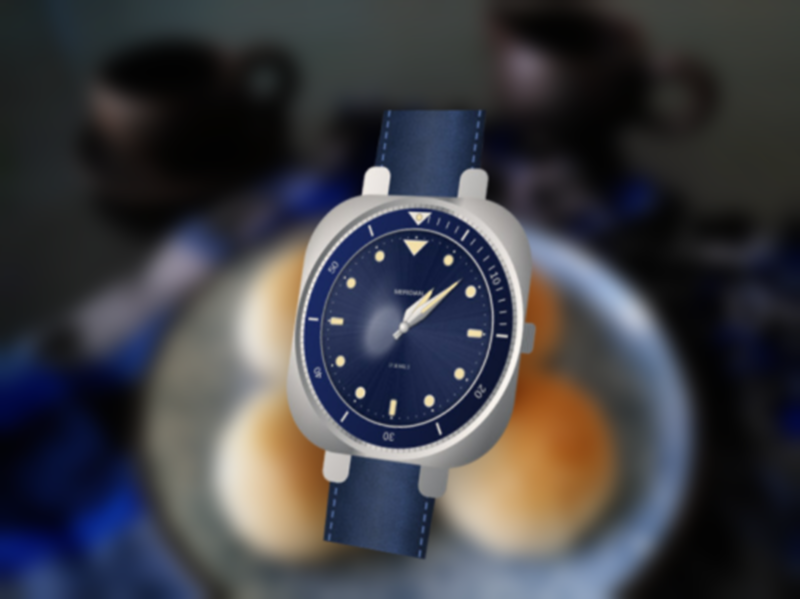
1:08
